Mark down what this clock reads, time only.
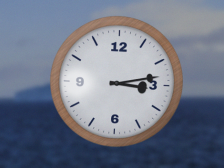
3:13
